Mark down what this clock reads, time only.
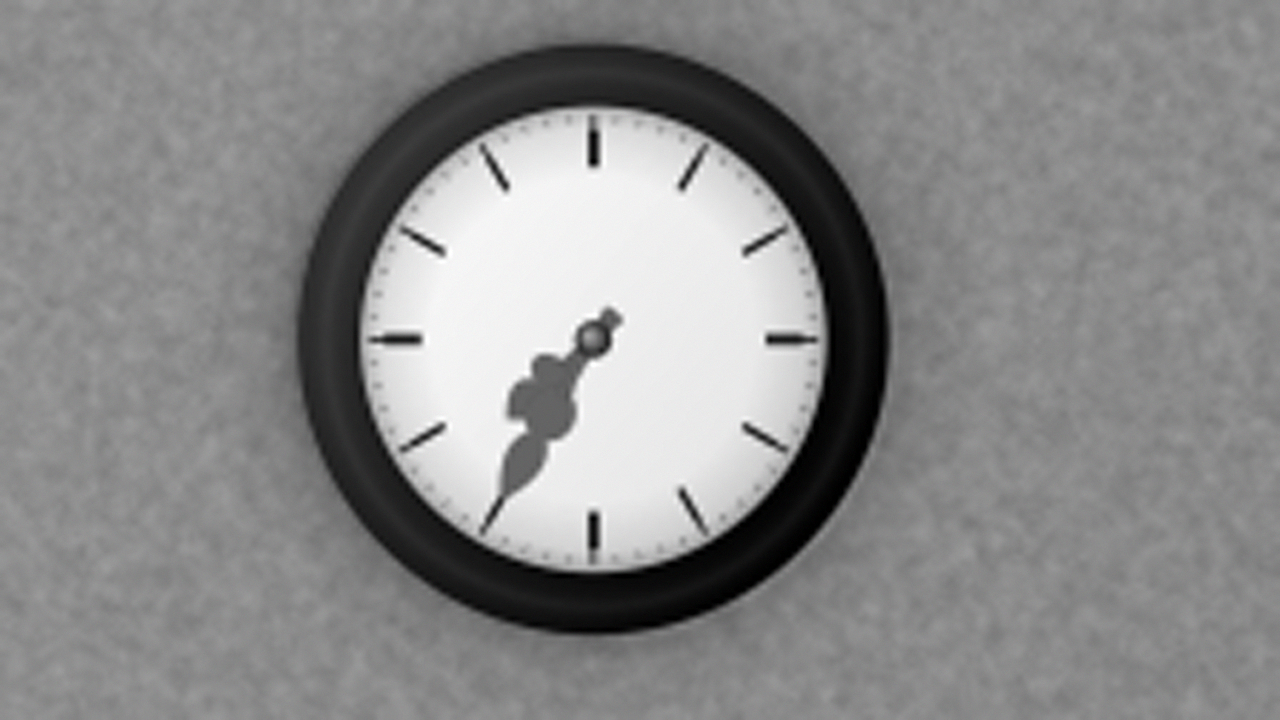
7:35
